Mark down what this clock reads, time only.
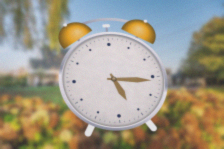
5:16
